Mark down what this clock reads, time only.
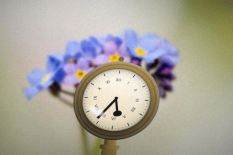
5:36
